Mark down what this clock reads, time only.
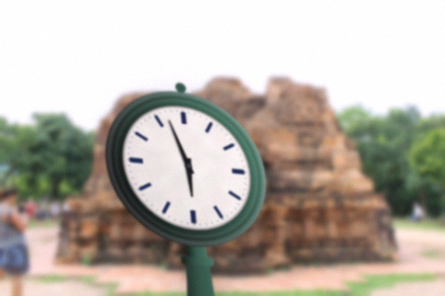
5:57
